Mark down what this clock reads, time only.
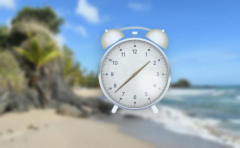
1:38
